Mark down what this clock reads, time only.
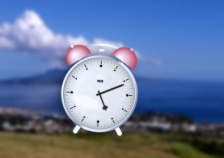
5:11
